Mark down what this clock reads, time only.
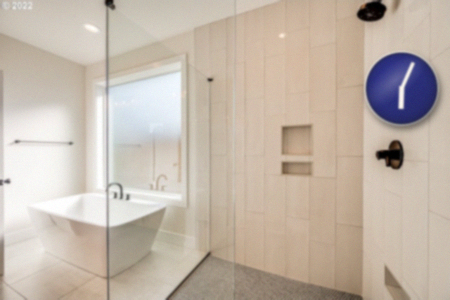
6:04
